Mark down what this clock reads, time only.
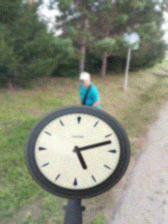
5:12
